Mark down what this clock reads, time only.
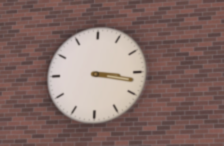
3:17
